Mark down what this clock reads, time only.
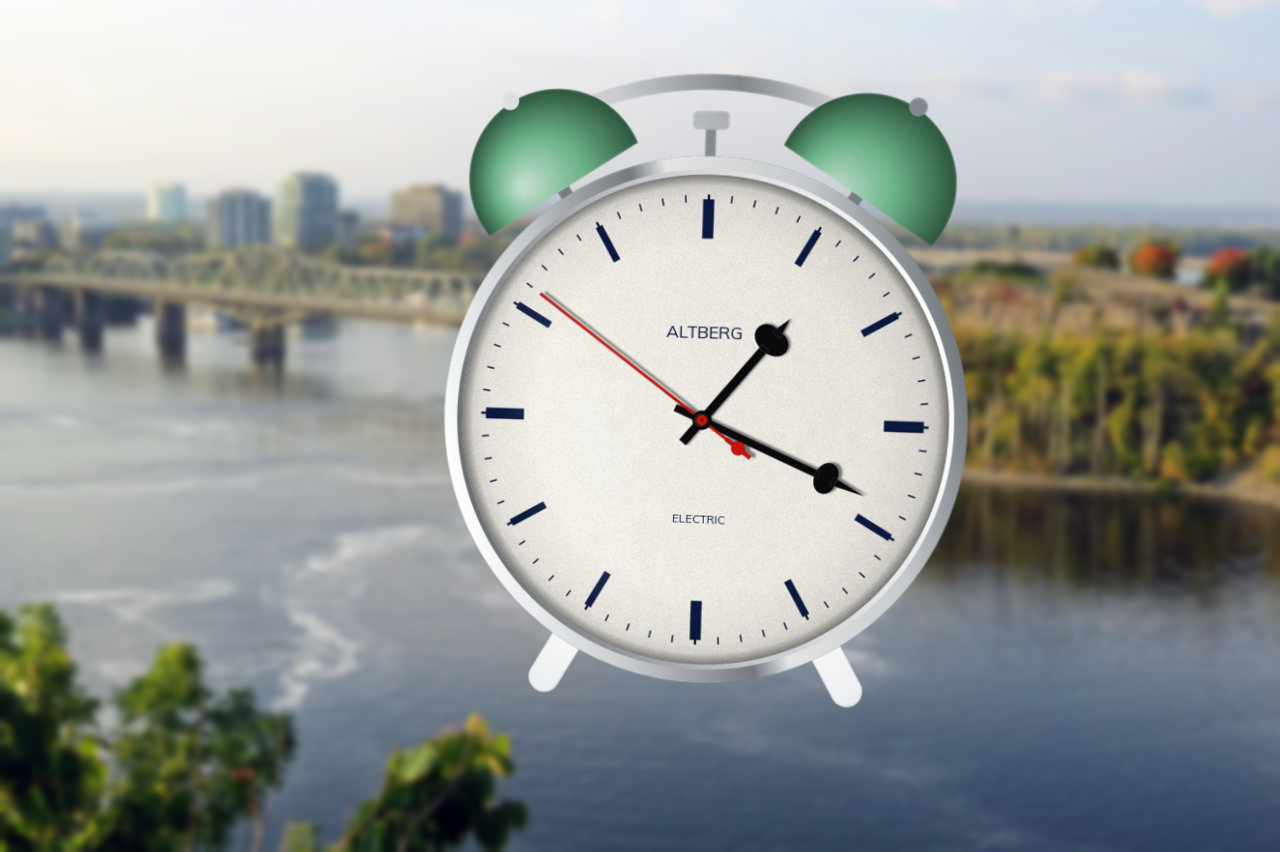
1:18:51
